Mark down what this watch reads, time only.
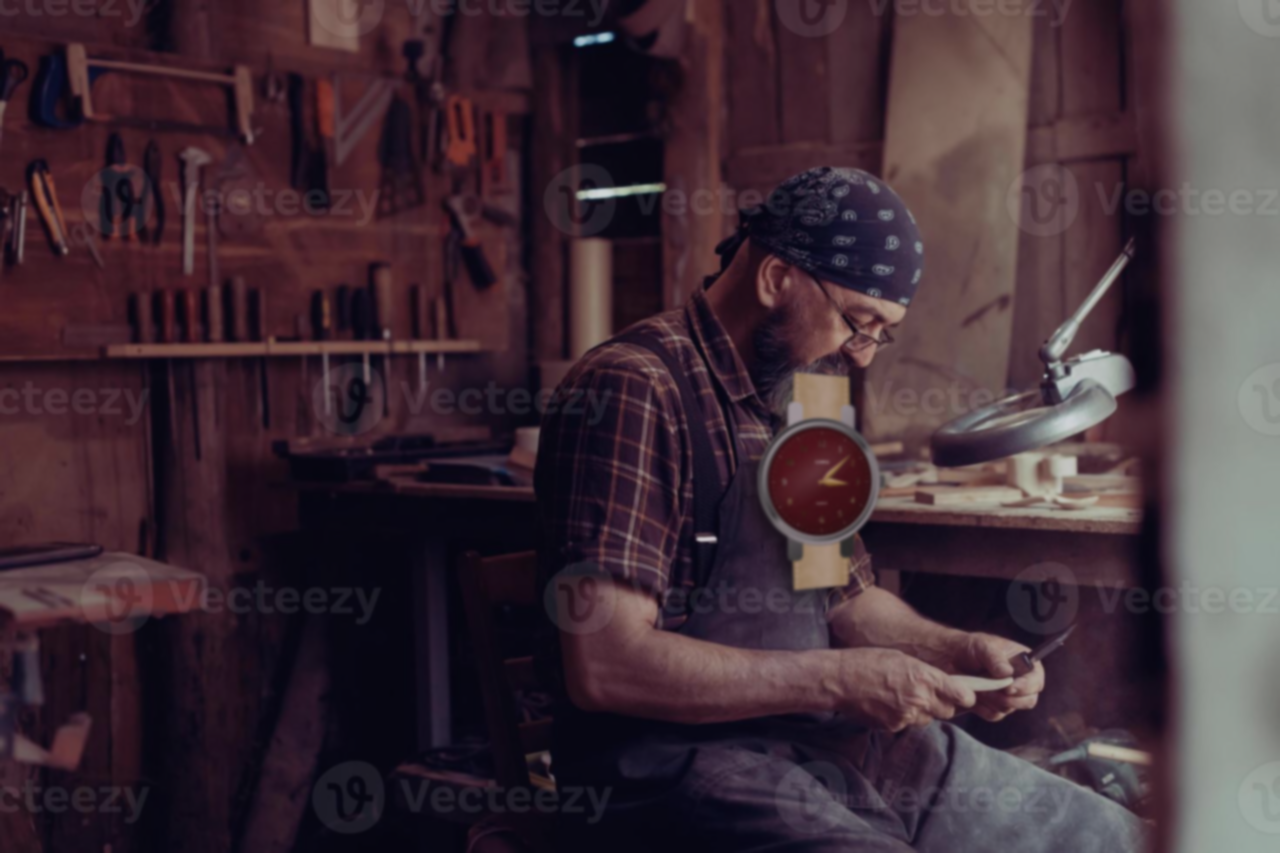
3:08
